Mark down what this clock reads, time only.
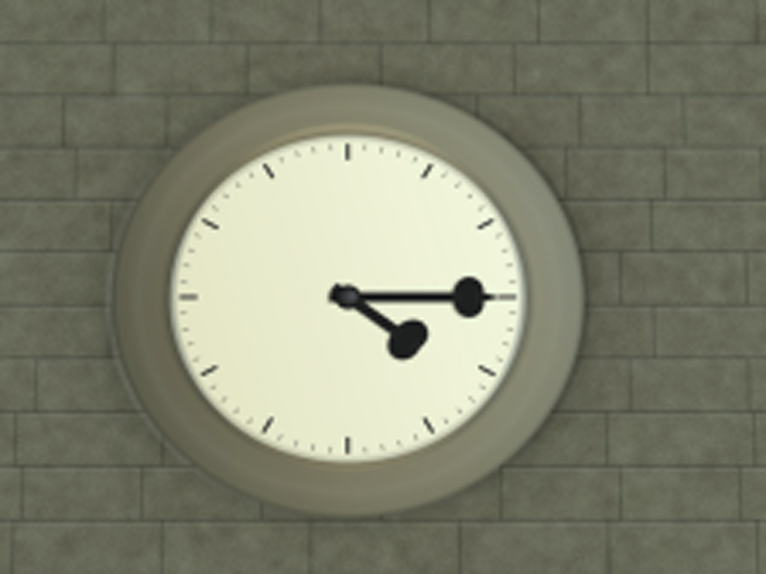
4:15
